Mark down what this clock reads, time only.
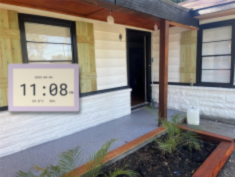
11:08
